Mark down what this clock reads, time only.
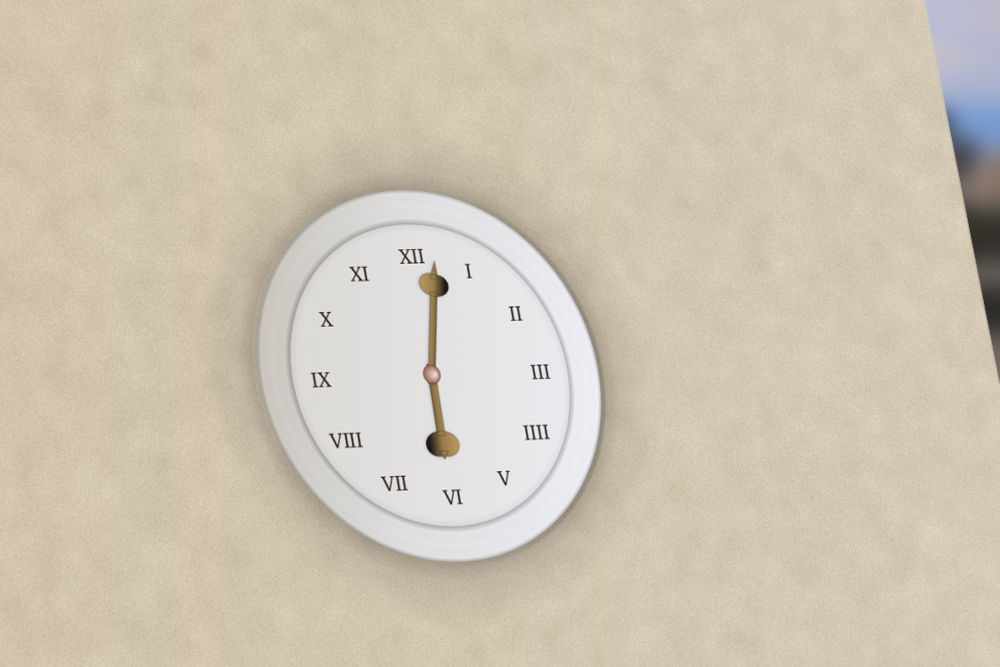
6:02
